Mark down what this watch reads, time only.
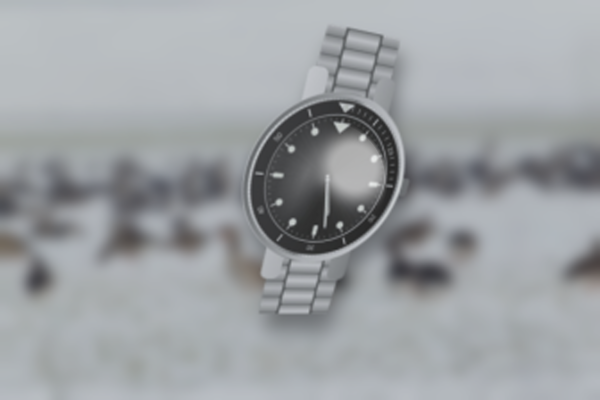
5:28
